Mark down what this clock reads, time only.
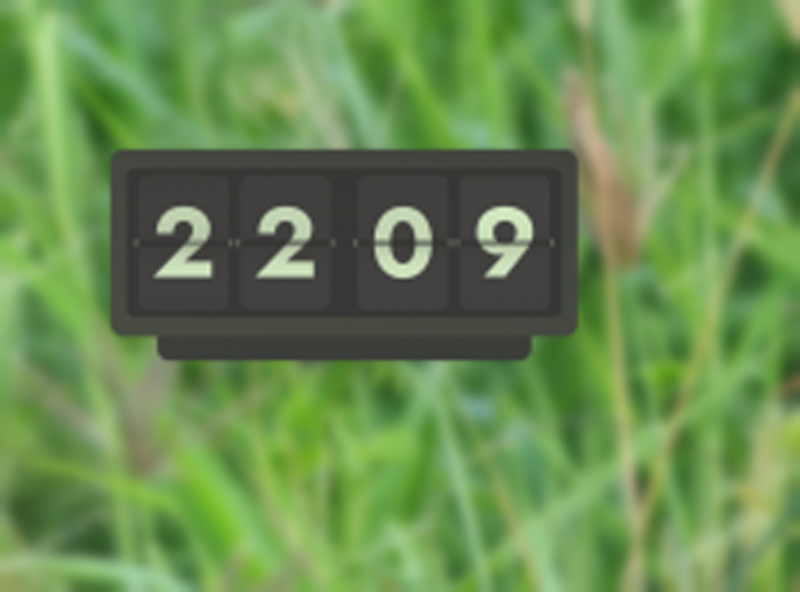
22:09
